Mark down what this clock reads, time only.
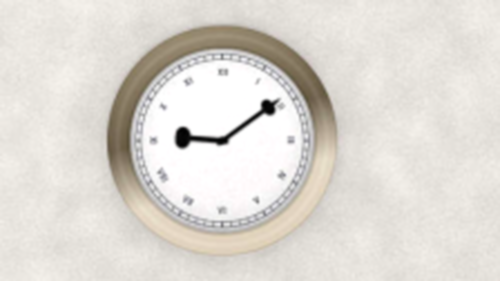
9:09
